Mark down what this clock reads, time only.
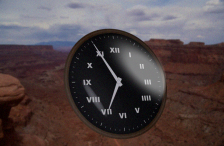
6:55
